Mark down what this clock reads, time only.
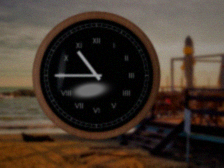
10:45
